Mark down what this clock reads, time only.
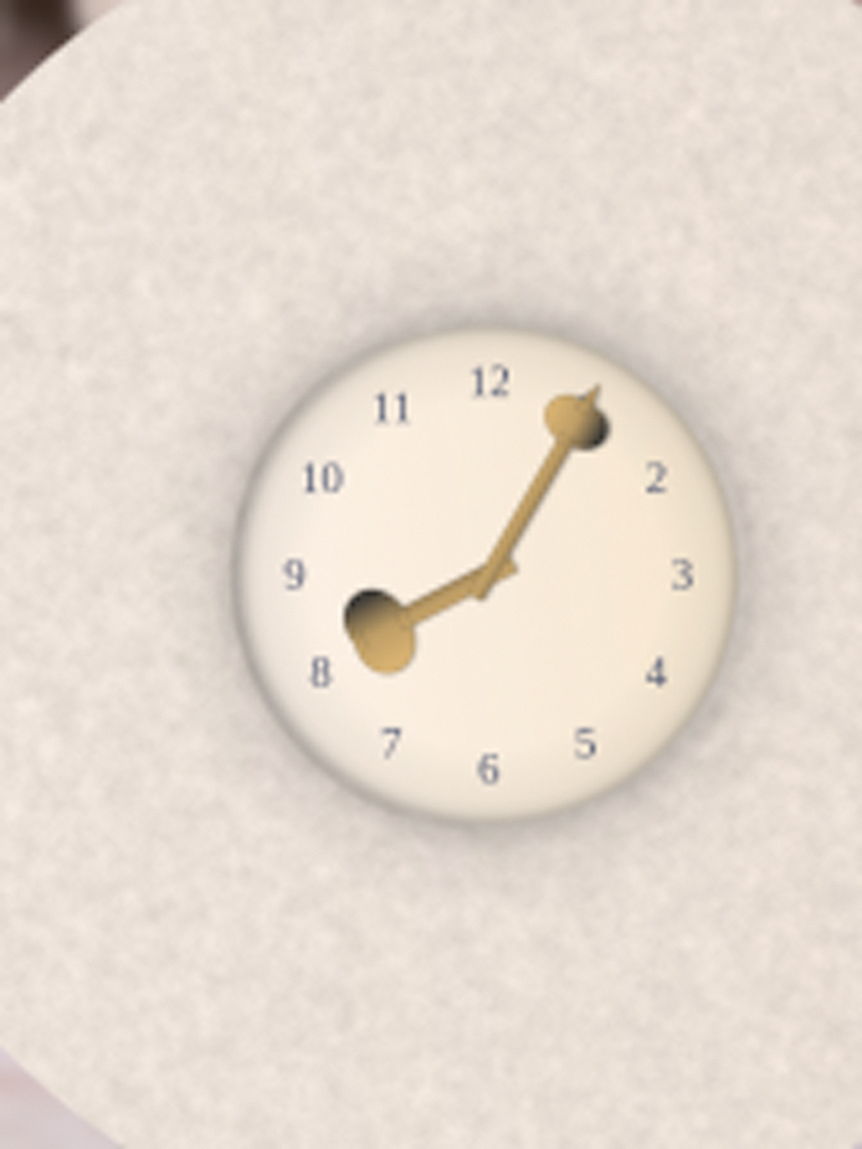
8:05
